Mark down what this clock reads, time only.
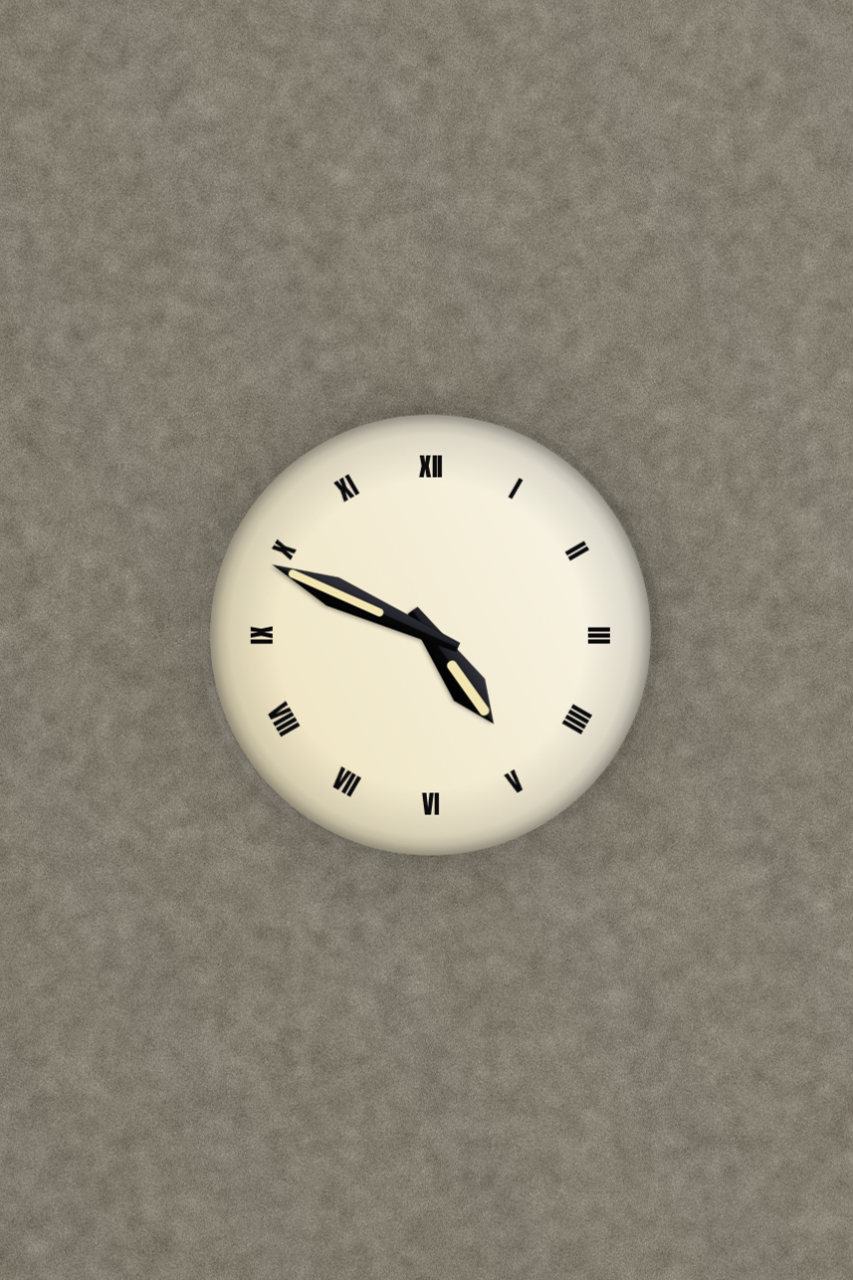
4:49
